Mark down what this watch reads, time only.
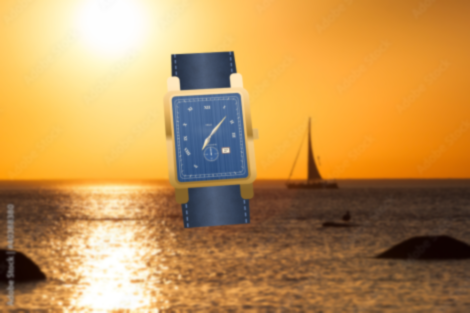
7:07
